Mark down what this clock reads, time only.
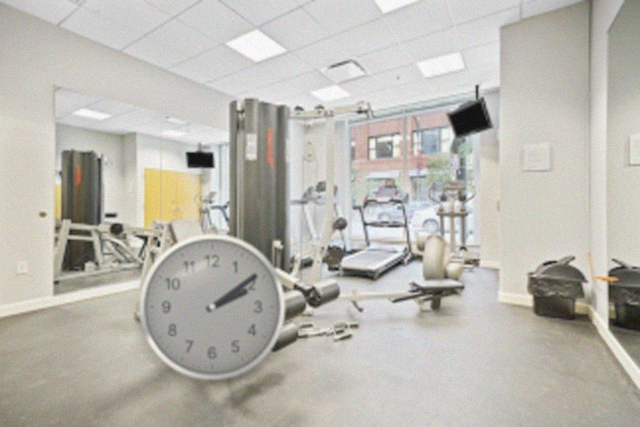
2:09
